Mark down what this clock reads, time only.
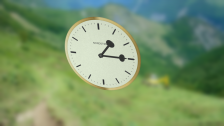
1:15
